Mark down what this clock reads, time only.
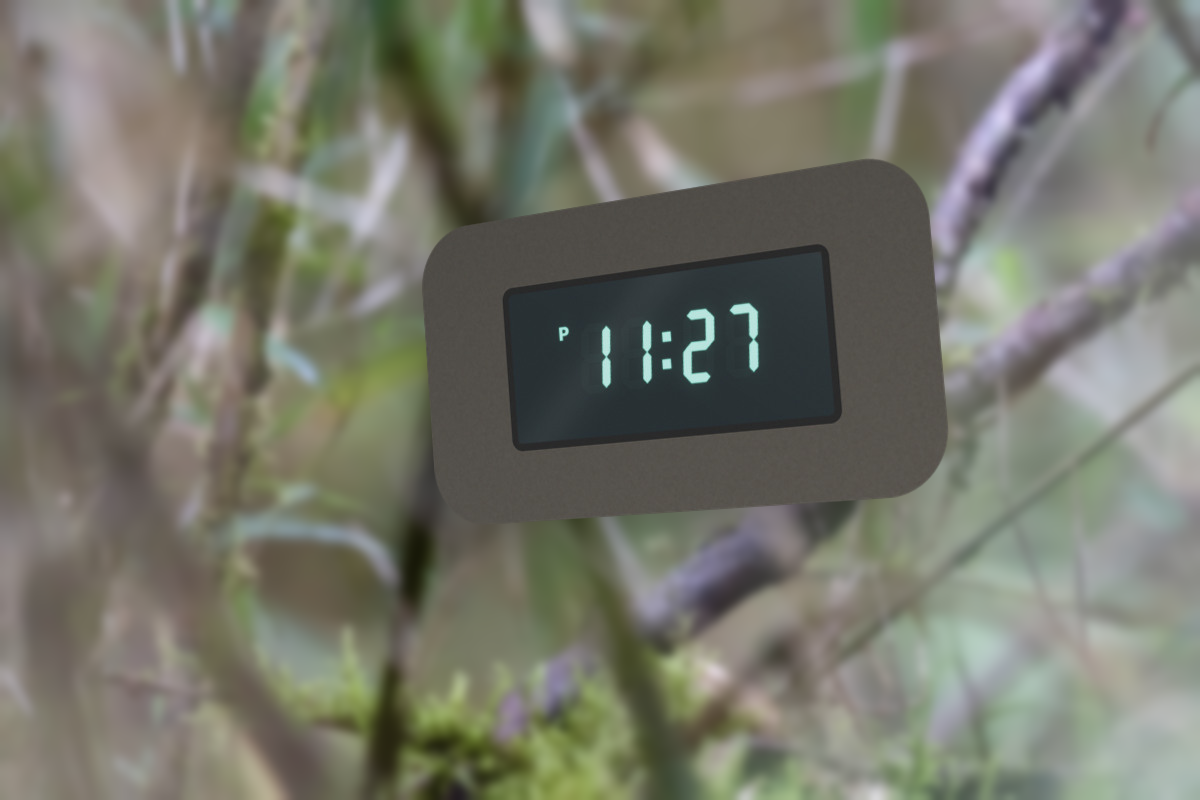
11:27
